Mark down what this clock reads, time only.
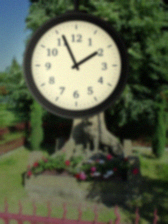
1:56
